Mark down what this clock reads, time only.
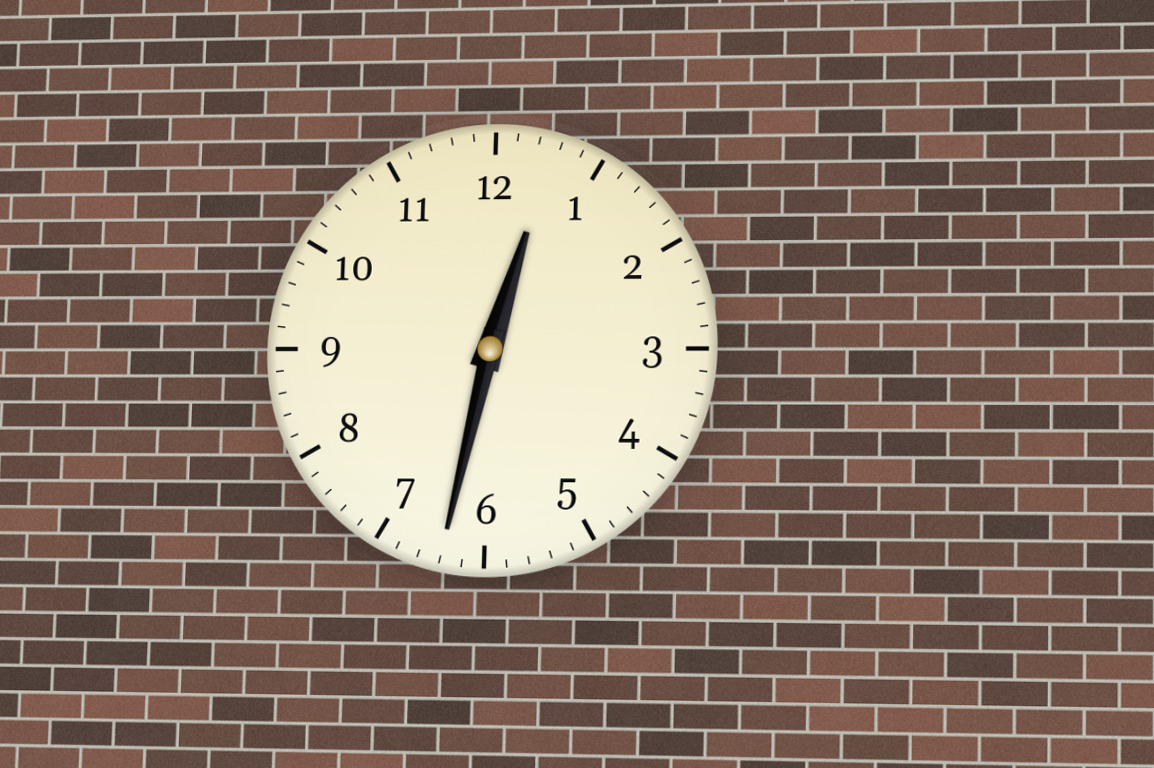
12:32
